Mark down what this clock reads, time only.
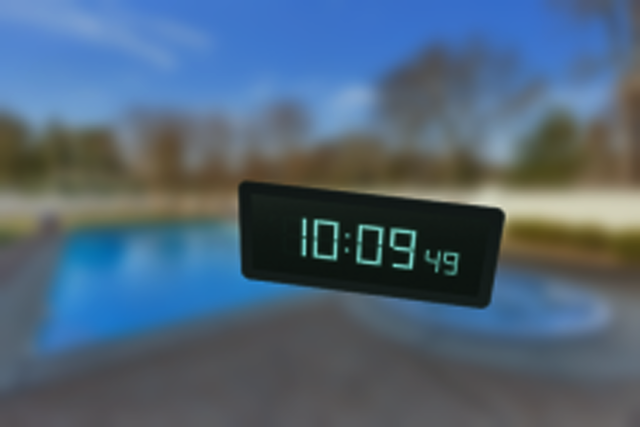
10:09:49
